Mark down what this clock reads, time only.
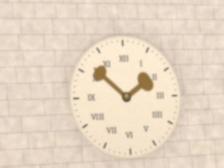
1:52
